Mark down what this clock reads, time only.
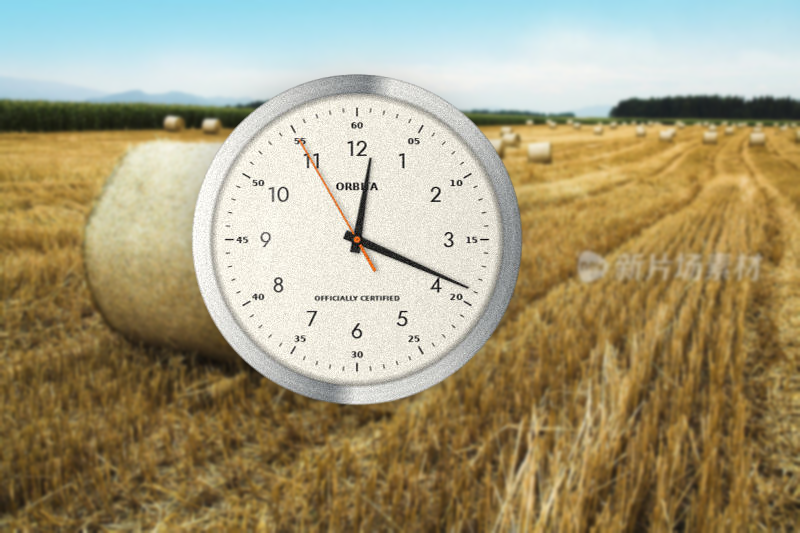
12:18:55
